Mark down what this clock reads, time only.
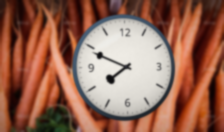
7:49
